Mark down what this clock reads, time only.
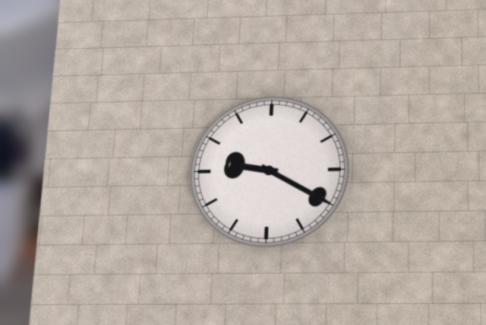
9:20
